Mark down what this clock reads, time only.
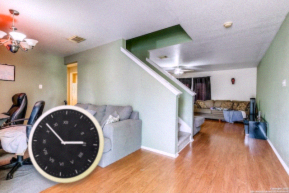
2:52
